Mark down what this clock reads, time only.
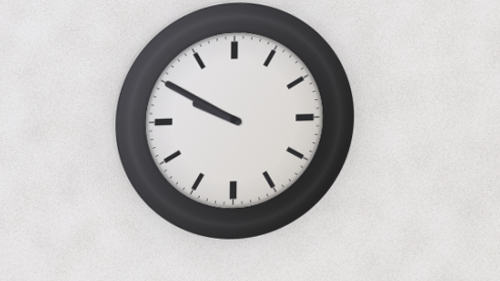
9:50
